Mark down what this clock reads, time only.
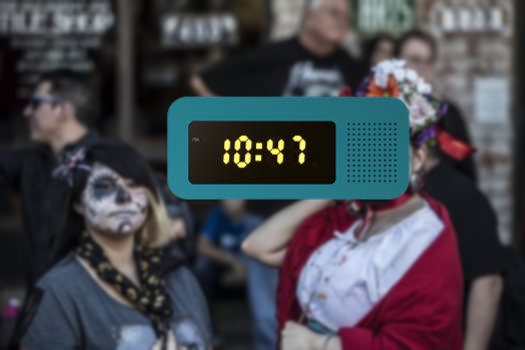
10:47
